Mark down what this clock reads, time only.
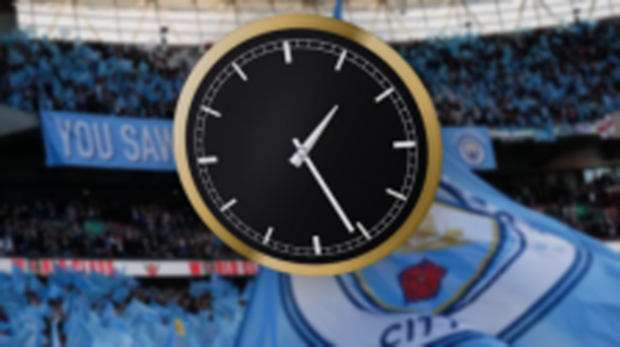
1:26
